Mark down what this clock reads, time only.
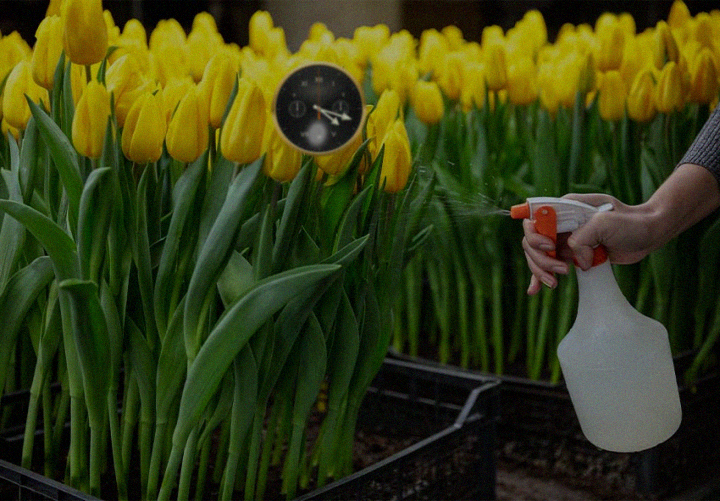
4:18
